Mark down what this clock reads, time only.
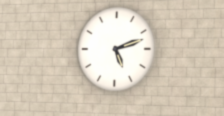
5:12
